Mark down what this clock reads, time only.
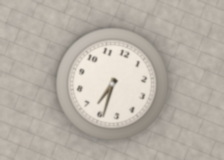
6:29
